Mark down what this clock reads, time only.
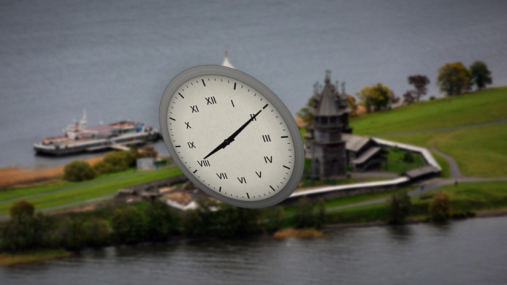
8:10
